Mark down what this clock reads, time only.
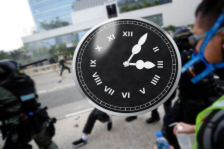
3:05
